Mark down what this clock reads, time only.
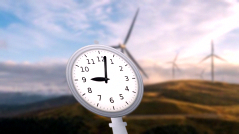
9:02
